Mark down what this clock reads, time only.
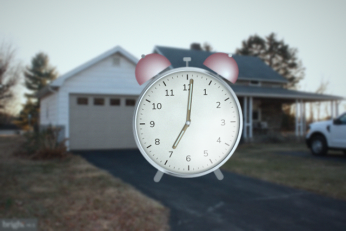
7:01
